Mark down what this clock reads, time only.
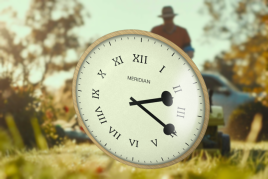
2:20
